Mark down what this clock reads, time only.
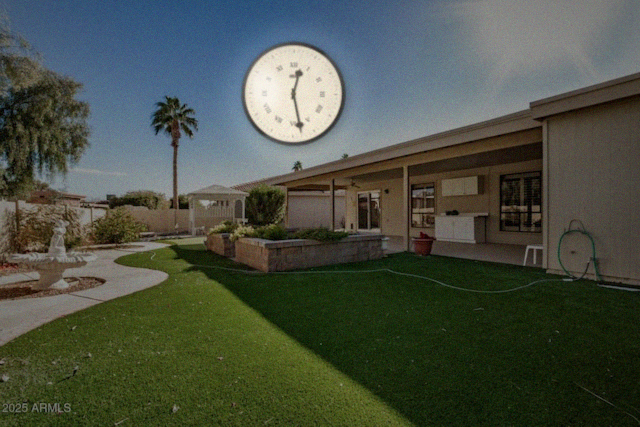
12:28
